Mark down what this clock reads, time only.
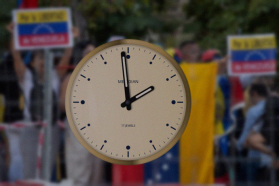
1:59
